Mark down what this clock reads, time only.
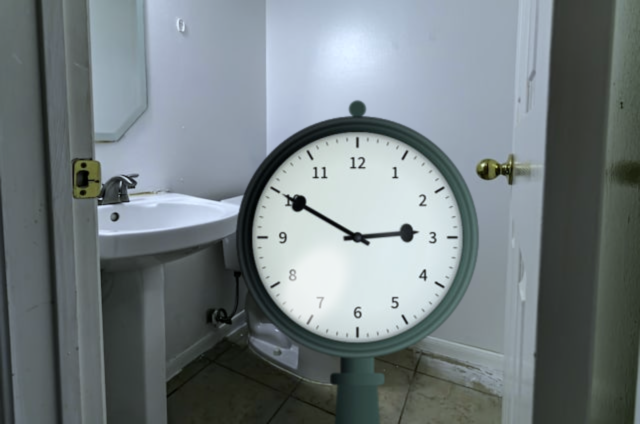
2:50
